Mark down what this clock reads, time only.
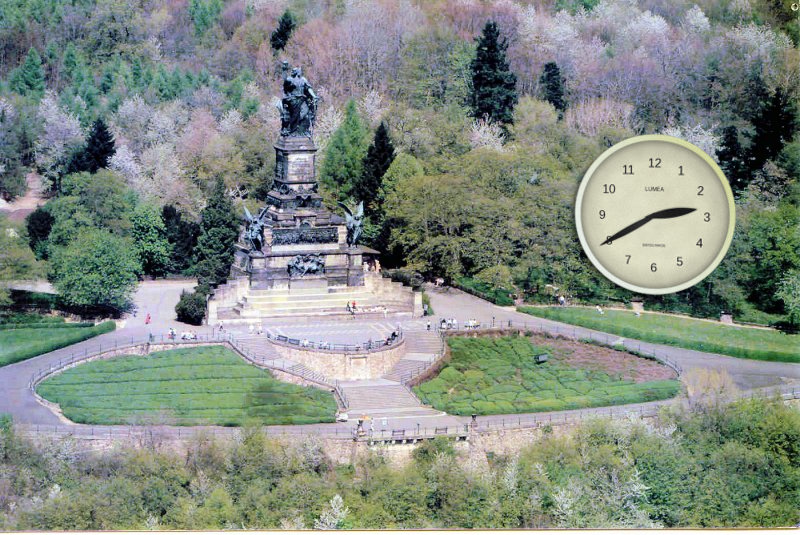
2:40
